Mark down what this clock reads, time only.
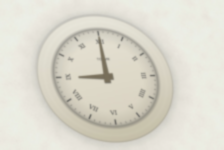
9:00
